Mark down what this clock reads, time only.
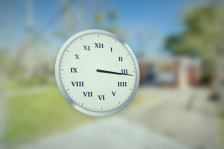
3:16
